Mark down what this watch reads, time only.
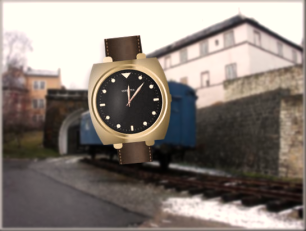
12:07
